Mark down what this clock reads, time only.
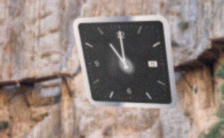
11:00
